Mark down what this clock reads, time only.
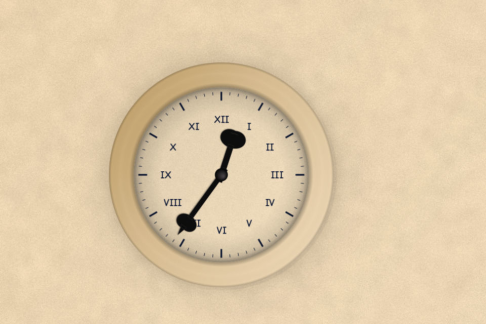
12:36
